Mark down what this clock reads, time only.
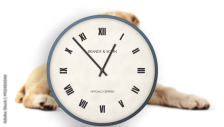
12:53
